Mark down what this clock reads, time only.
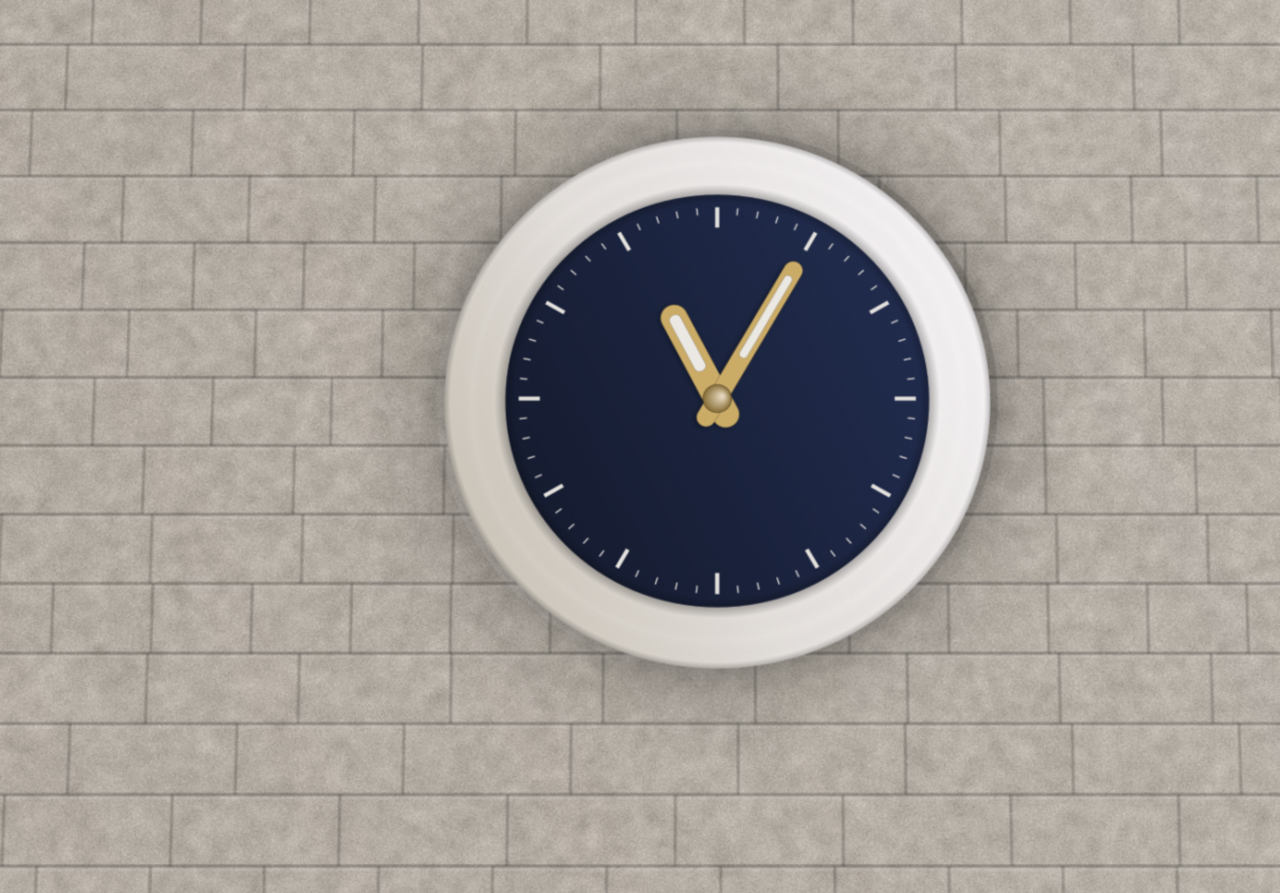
11:05
